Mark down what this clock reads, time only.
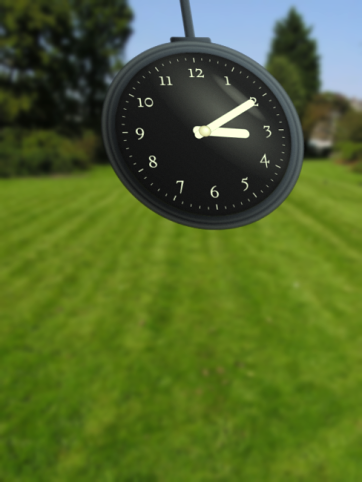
3:10
